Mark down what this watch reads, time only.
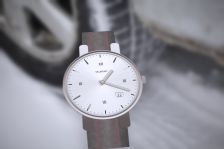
1:19
